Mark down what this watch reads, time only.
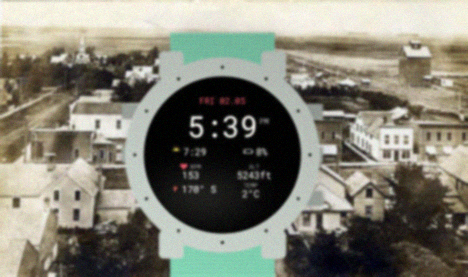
5:39
